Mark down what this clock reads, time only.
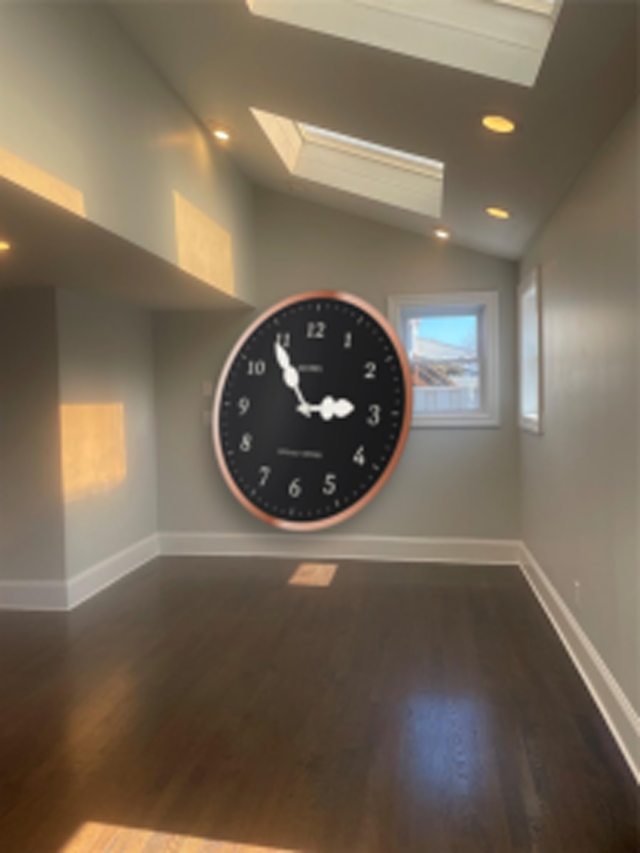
2:54
